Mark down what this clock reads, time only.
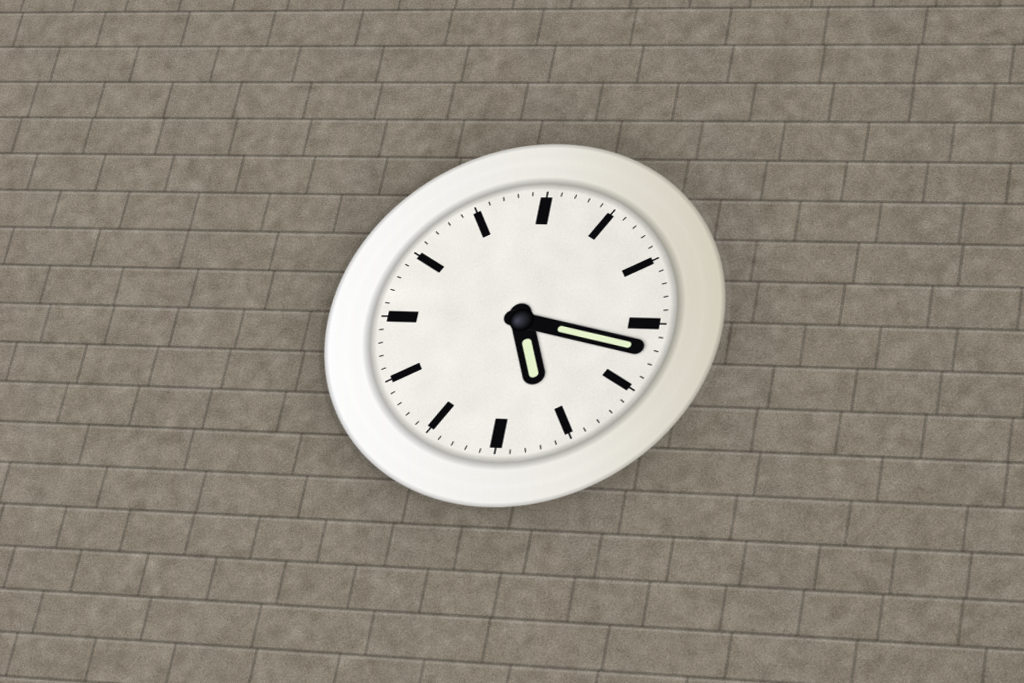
5:17
